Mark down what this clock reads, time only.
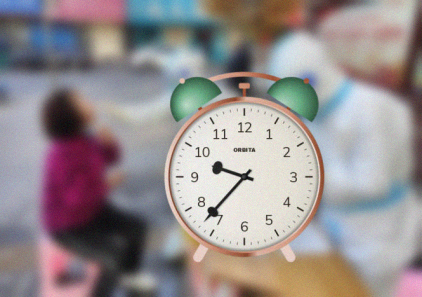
9:37
